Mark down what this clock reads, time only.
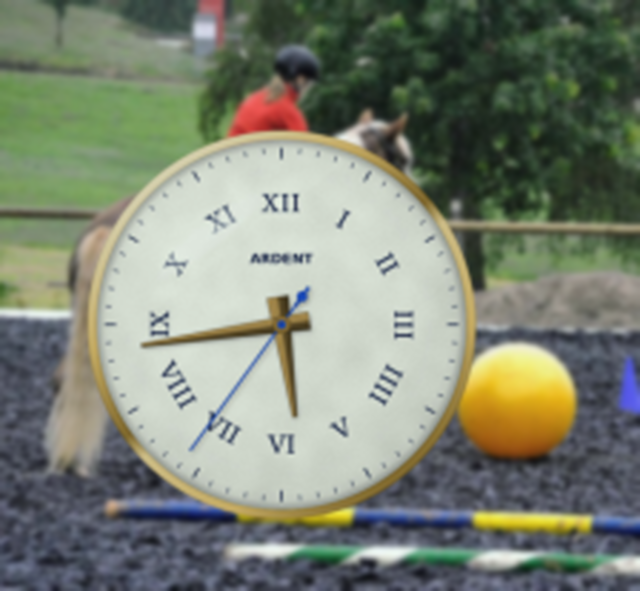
5:43:36
